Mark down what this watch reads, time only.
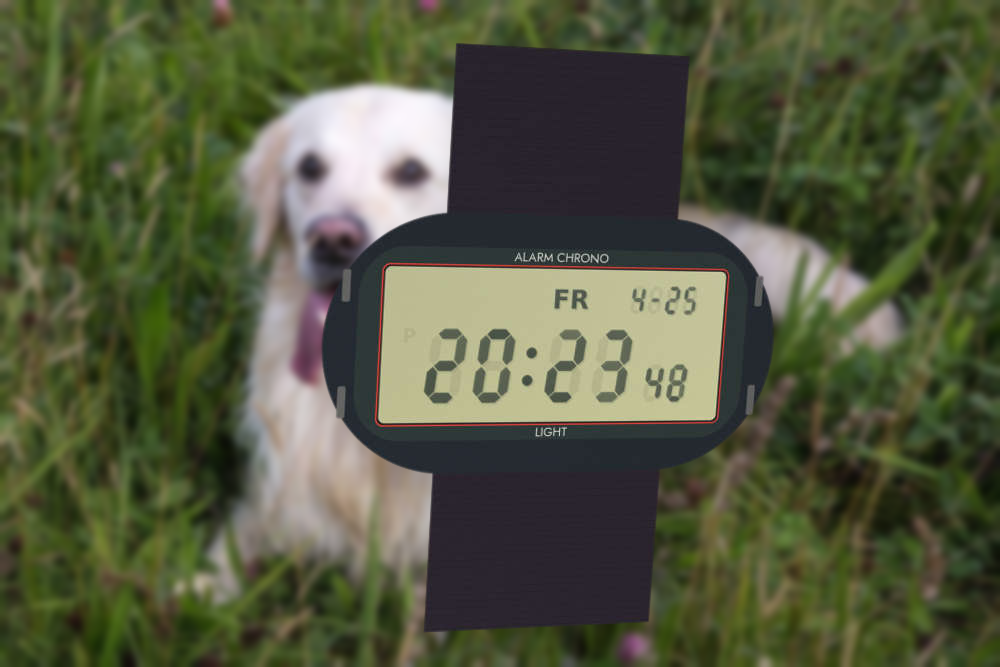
20:23:48
